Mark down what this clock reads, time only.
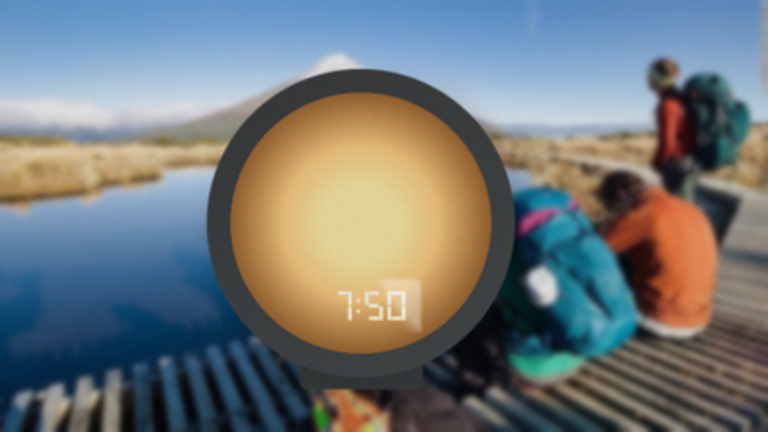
7:50
